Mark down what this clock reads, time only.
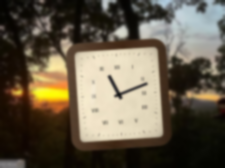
11:12
